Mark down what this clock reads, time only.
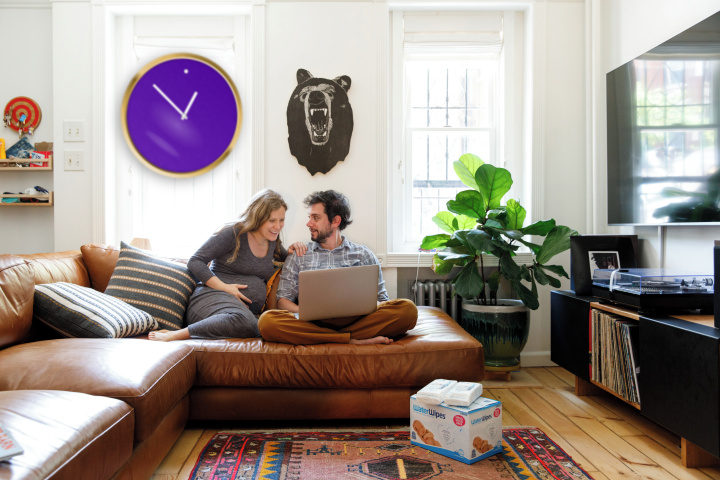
12:52
